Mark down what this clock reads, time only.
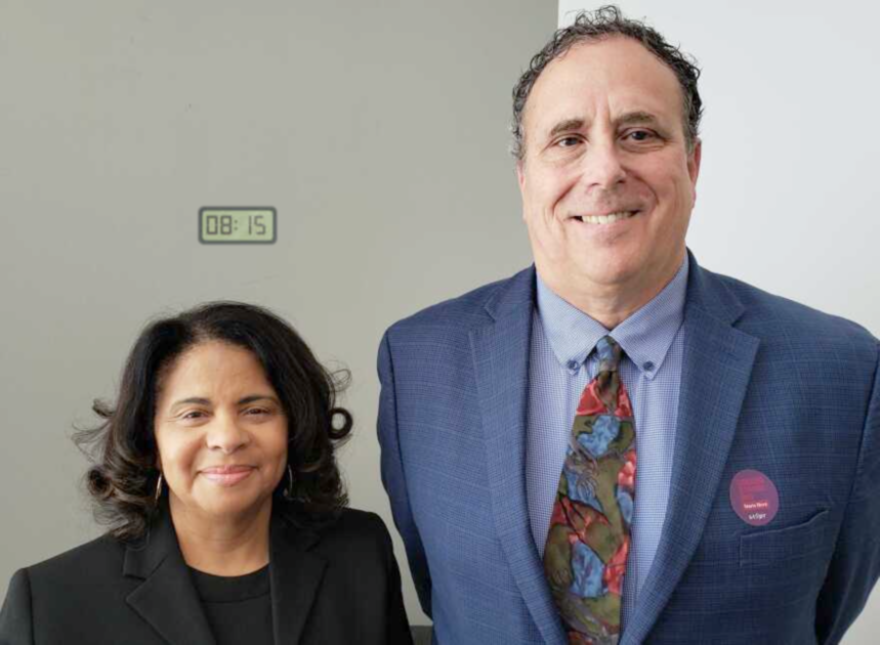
8:15
